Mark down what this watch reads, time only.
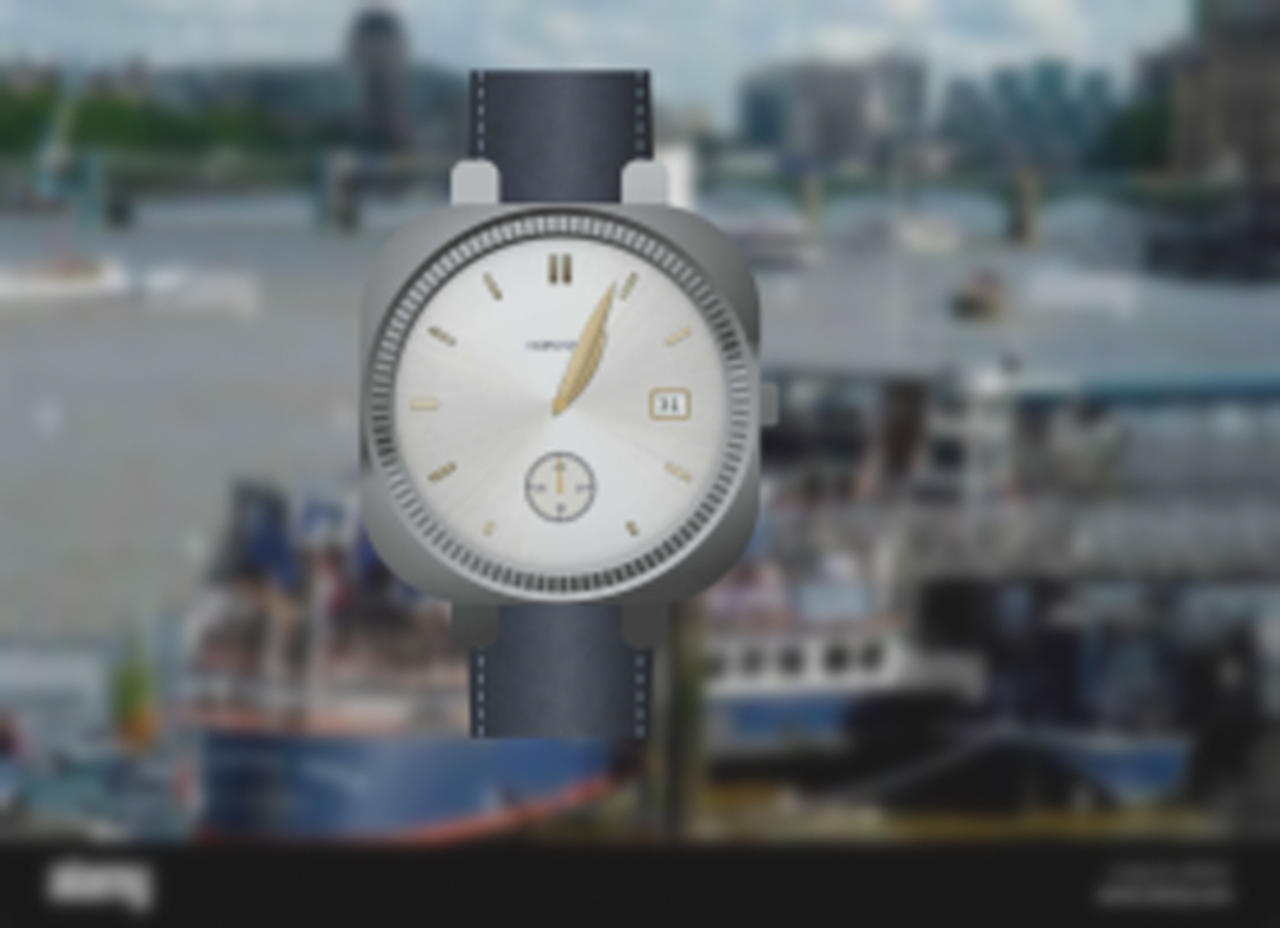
1:04
